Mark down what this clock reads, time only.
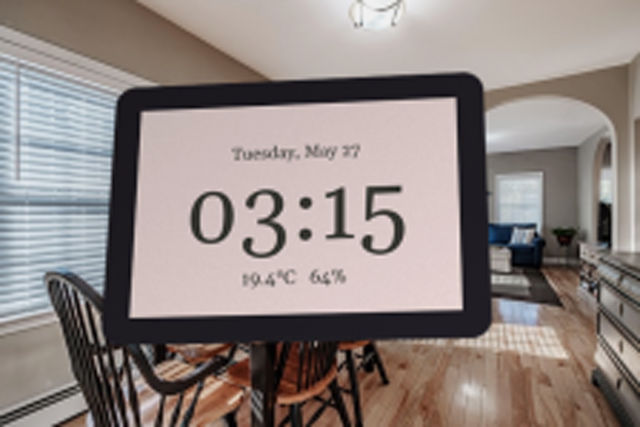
3:15
